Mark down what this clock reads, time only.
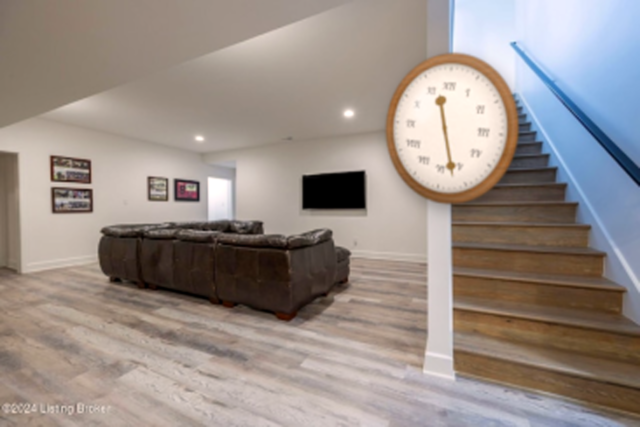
11:27
